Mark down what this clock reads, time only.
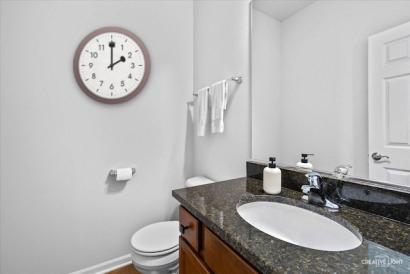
2:00
